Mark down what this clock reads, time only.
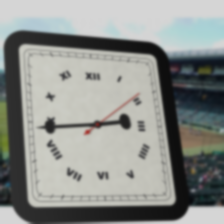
2:44:09
